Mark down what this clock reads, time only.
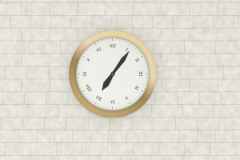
7:06
